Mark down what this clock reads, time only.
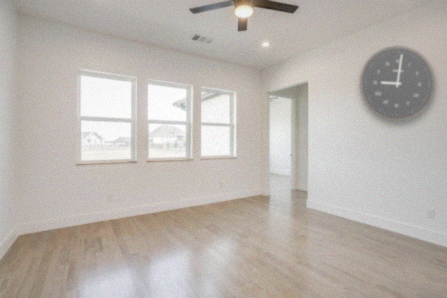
9:01
